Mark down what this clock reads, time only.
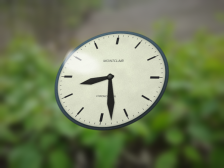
8:28
